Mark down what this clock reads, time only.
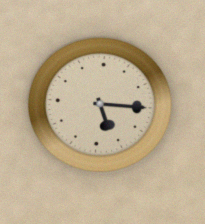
5:15
